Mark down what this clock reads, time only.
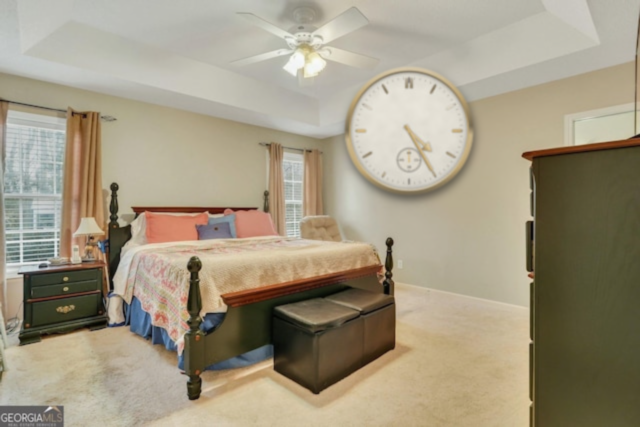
4:25
